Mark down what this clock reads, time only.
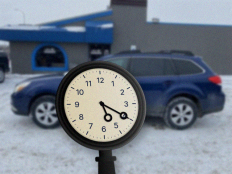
5:20
